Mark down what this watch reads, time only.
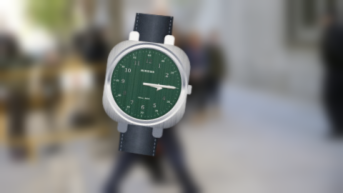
3:15
